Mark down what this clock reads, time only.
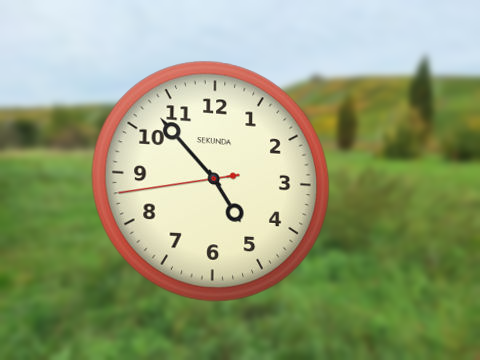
4:52:43
